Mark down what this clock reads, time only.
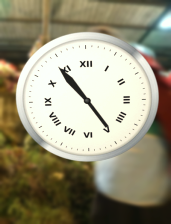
4:54
